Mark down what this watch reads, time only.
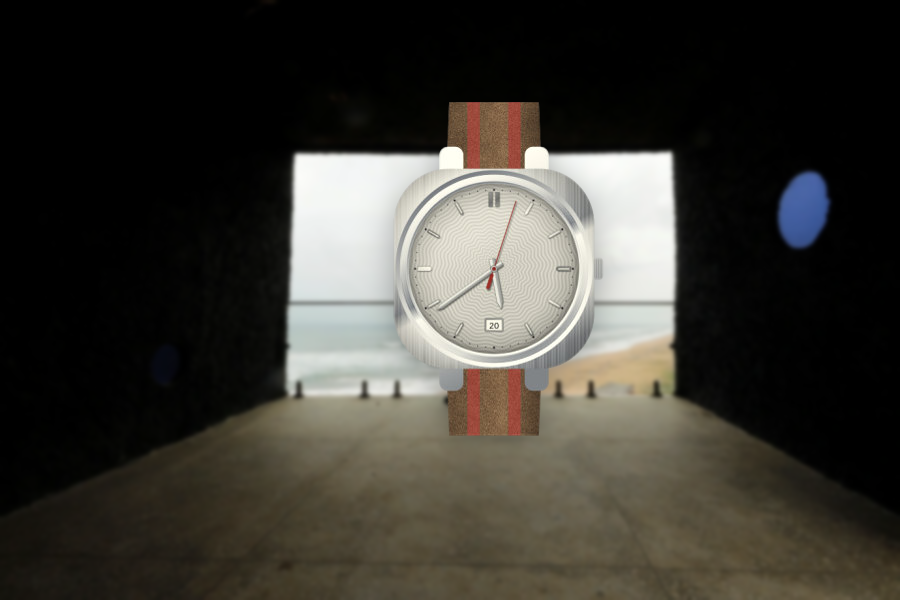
5:39:03
